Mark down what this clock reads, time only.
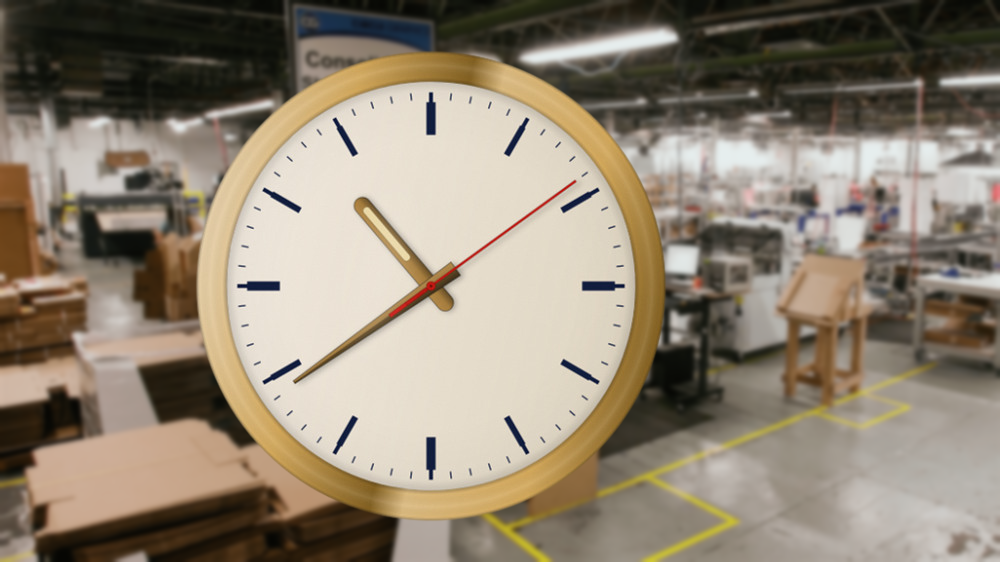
10:39:09
